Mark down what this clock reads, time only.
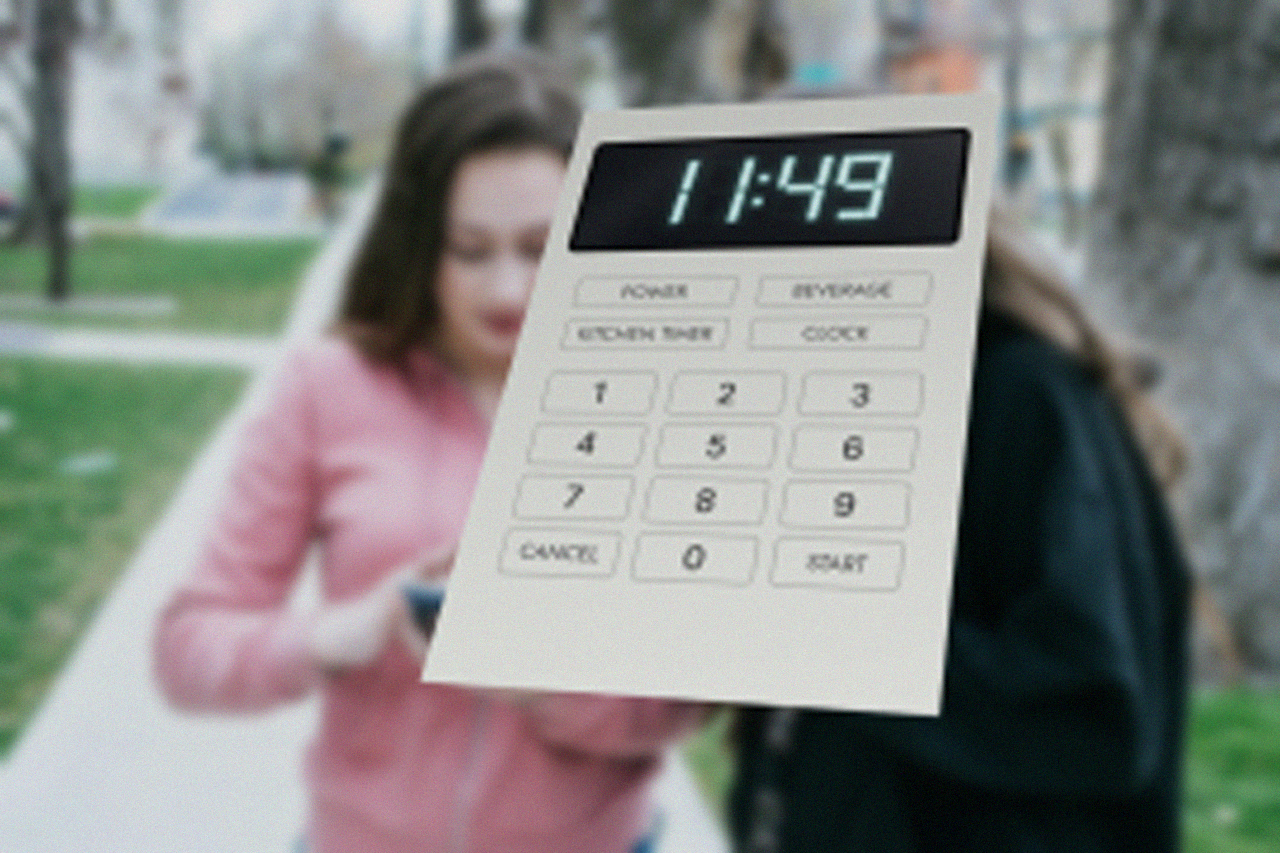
11:49
